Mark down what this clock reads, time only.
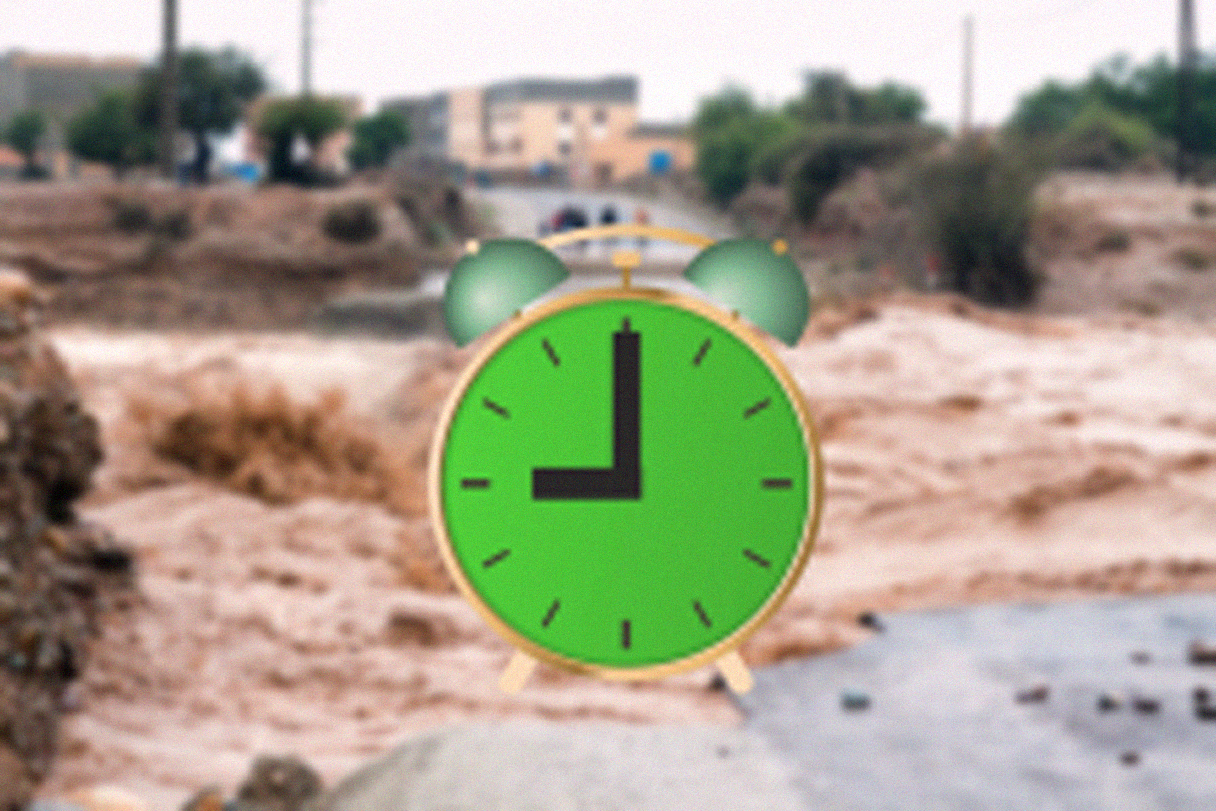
9:00
